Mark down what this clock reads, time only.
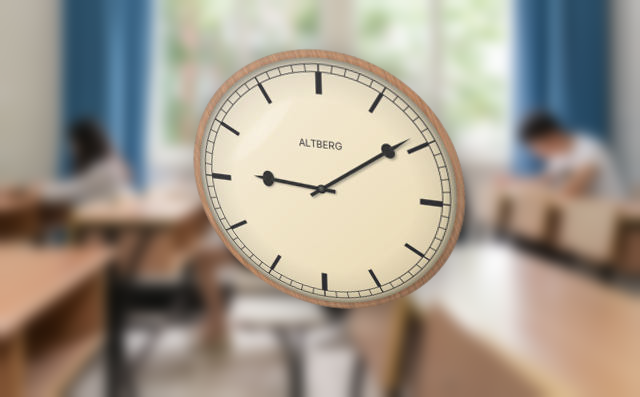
9:09
